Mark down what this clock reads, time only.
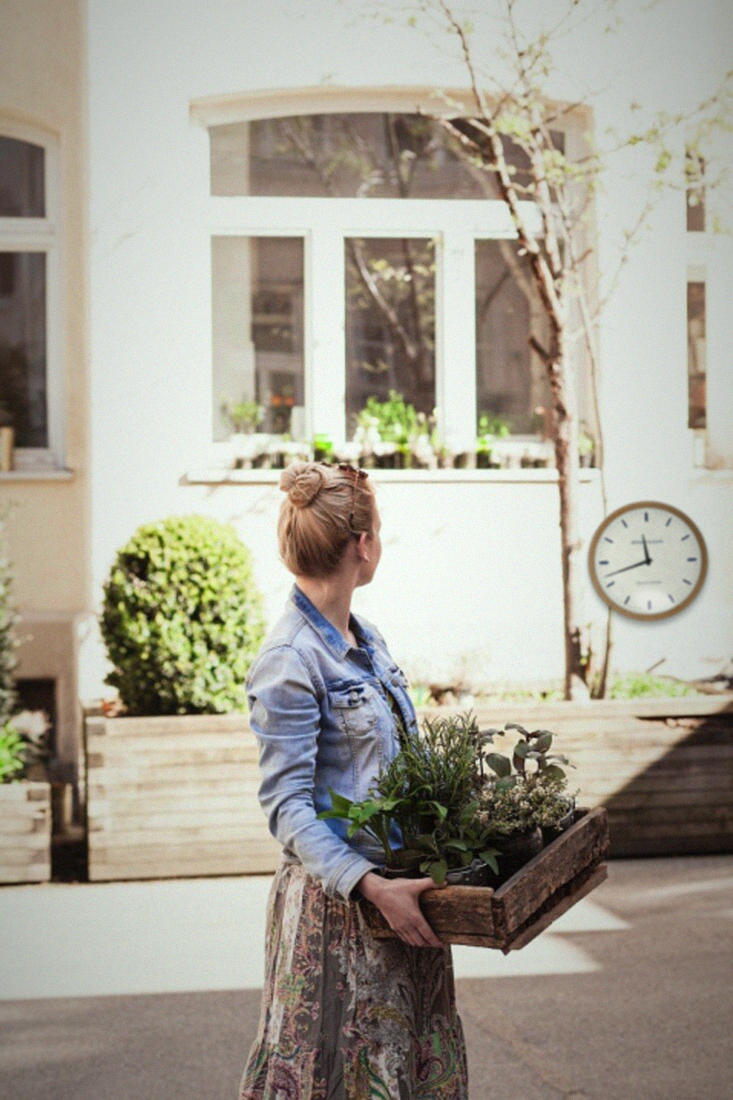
11:42
